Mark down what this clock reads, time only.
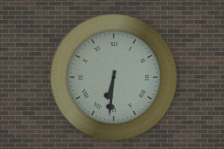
6:31
